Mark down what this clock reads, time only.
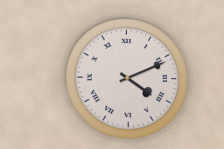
4:11
